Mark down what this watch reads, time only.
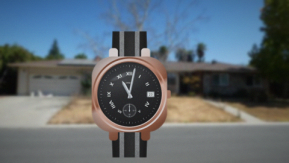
11:02
